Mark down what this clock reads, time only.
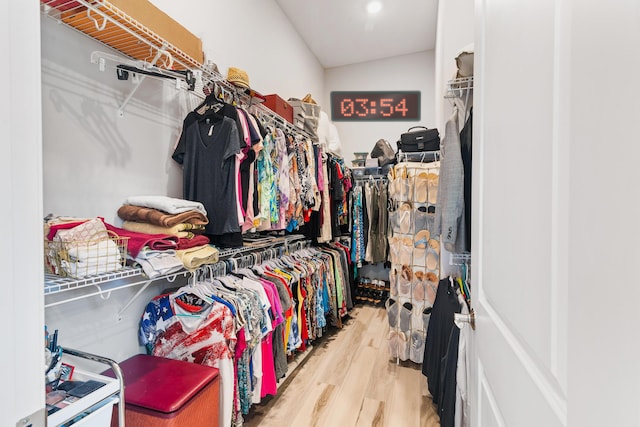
3:54
